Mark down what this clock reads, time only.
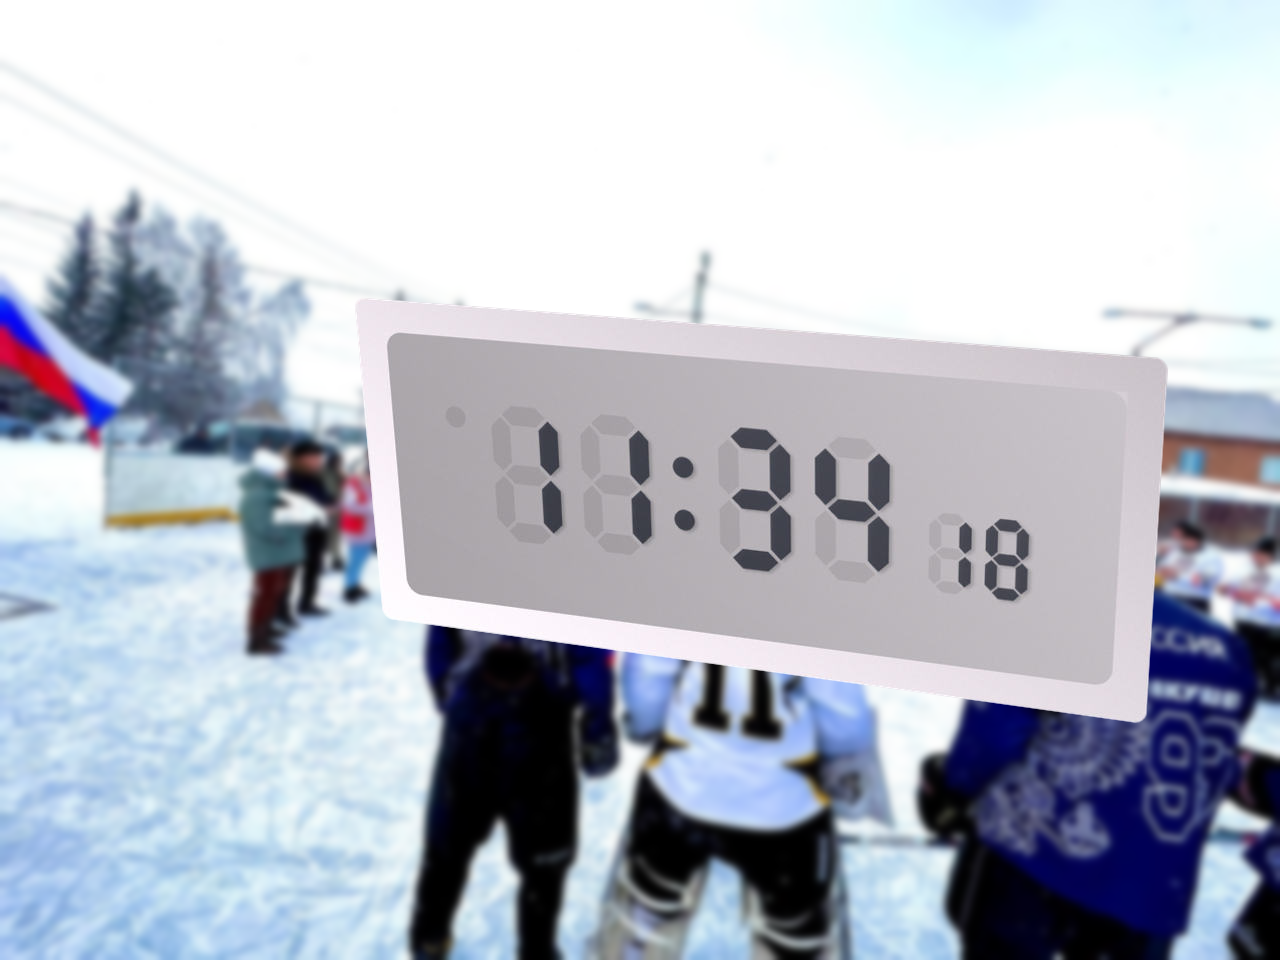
11:34:18
